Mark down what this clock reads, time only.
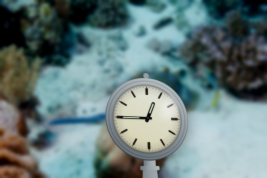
12:45
